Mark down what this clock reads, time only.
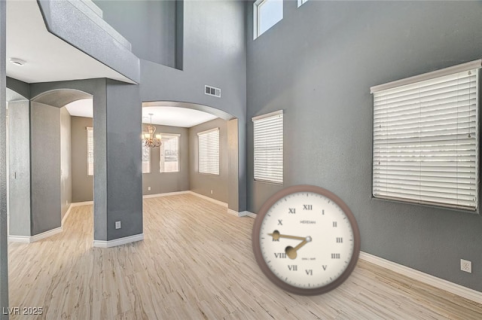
7:46
